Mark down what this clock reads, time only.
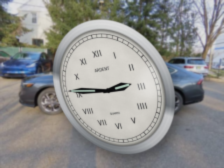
2:46
